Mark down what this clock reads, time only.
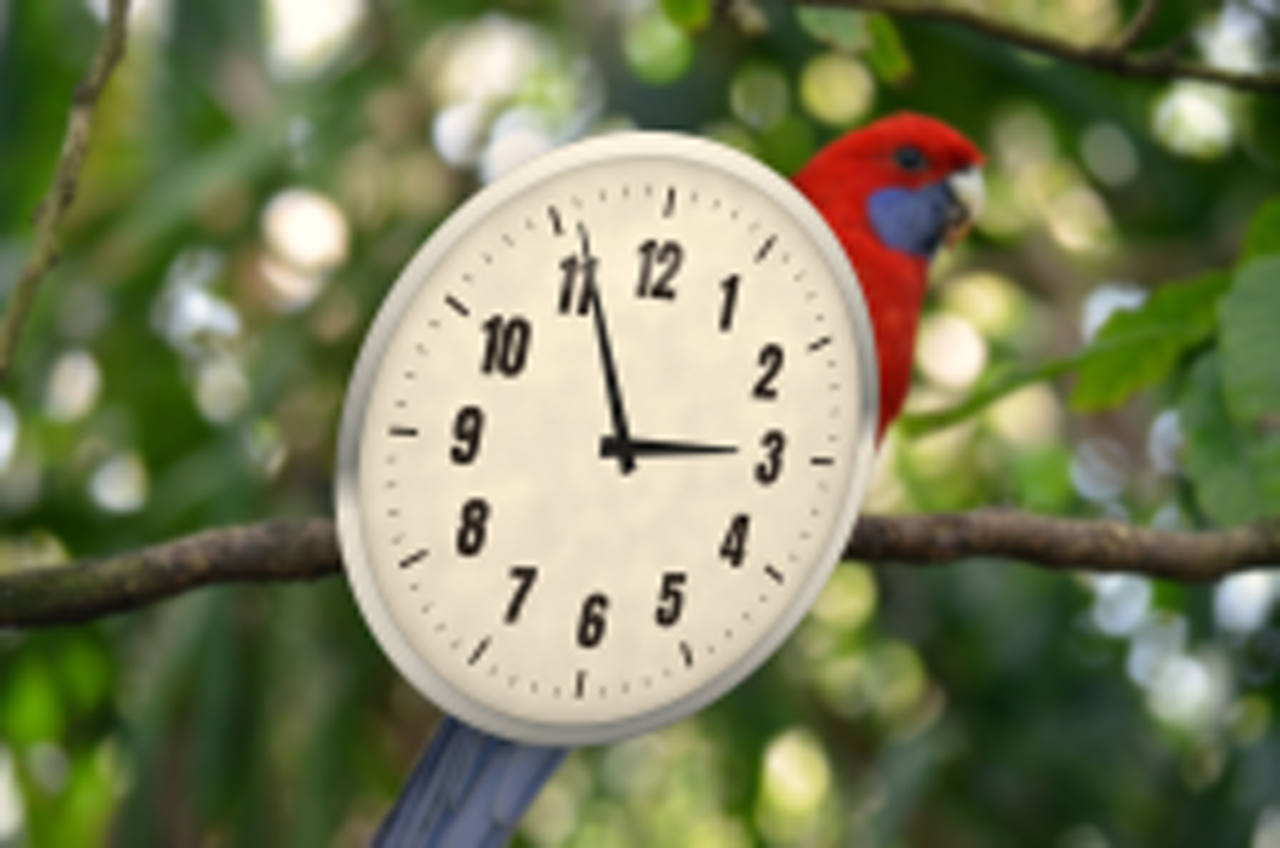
2:56
